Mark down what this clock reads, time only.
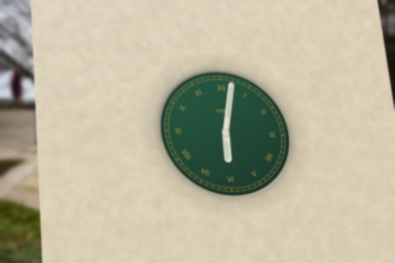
6:02
